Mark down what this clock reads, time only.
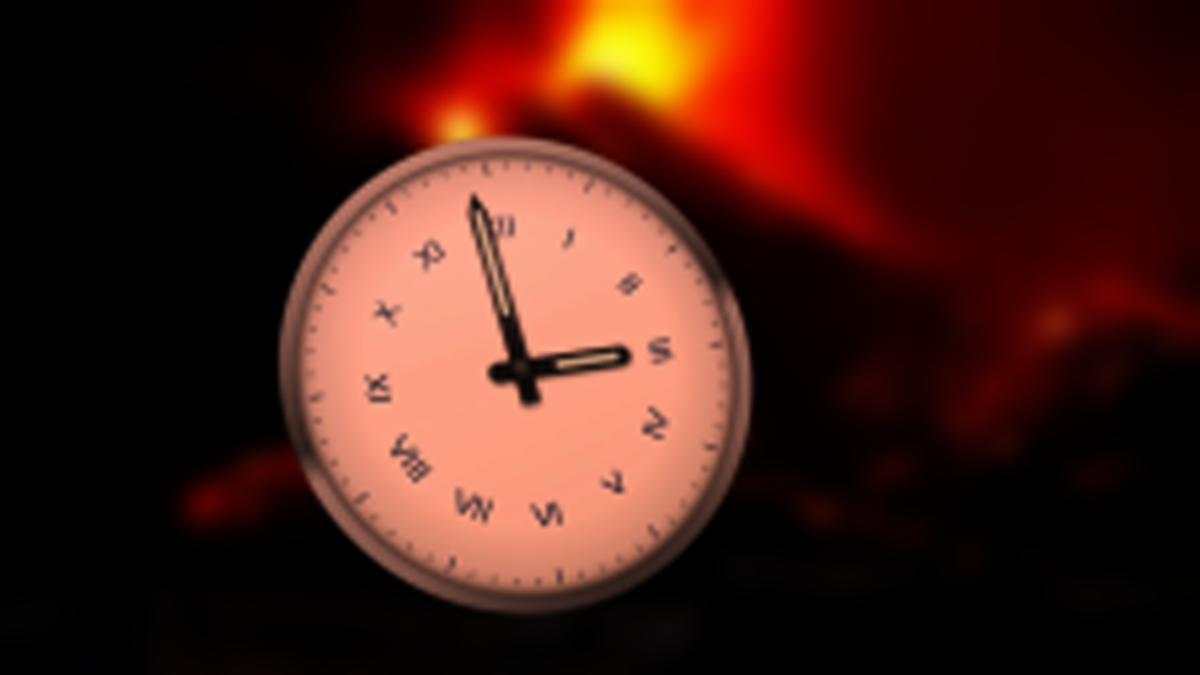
2:59
